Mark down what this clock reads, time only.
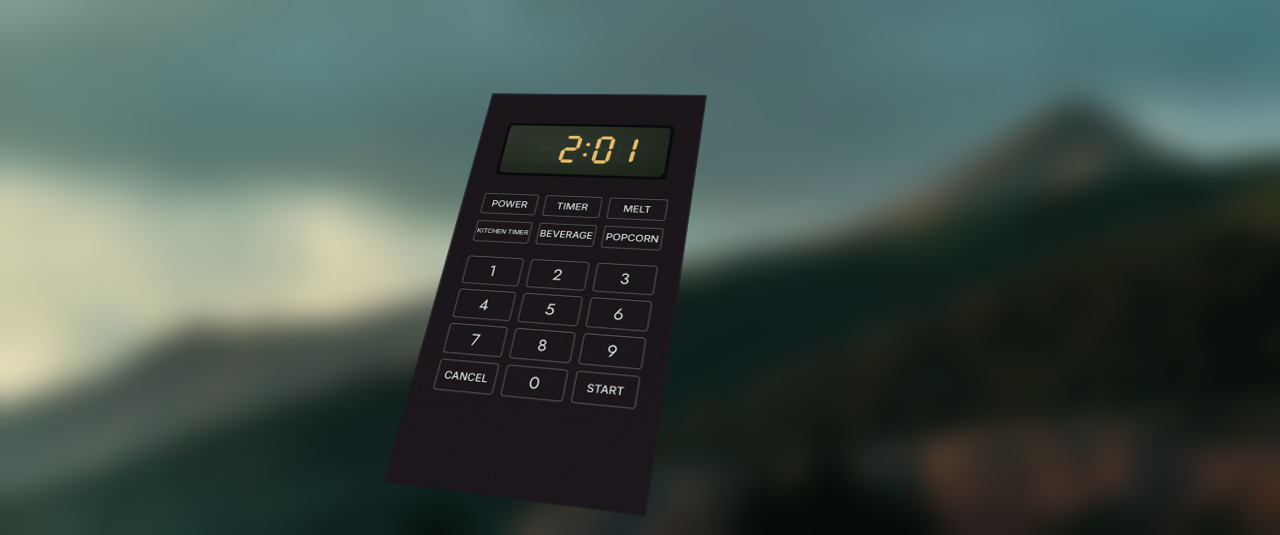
2:01
